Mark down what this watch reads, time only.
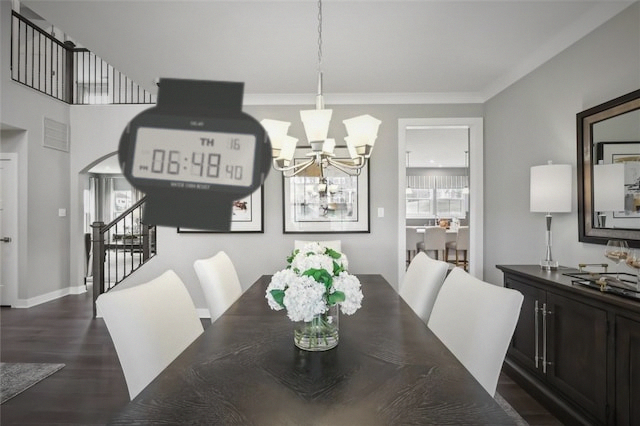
6:48:40
